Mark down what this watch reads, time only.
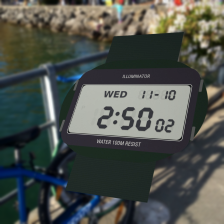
2:50:02
